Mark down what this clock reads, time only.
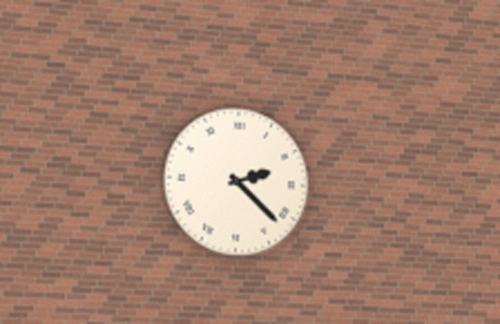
2:22
